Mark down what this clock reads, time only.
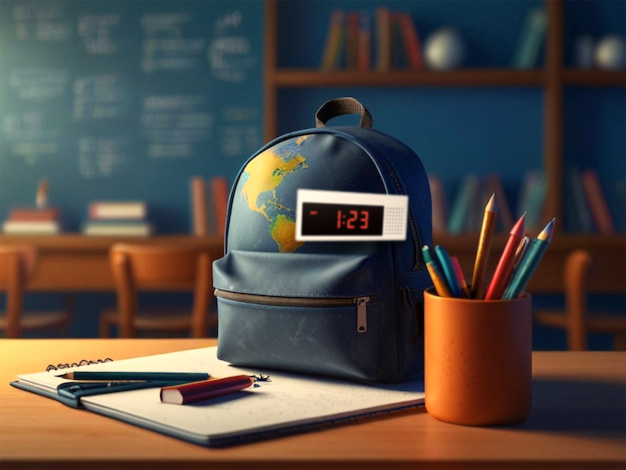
1:23
